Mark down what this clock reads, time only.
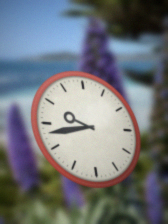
9:43
